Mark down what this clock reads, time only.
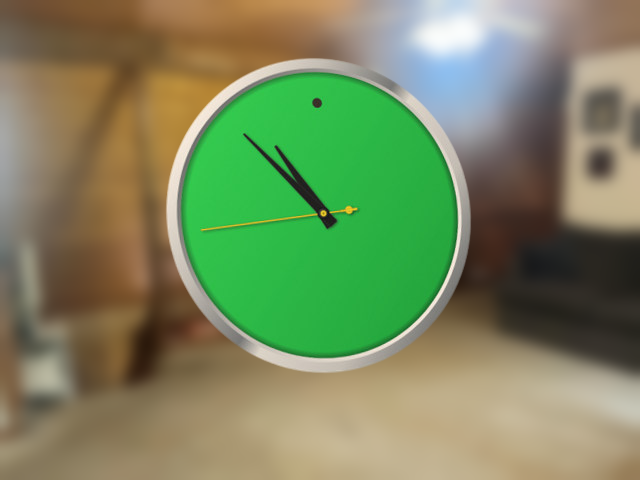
10:52:44
